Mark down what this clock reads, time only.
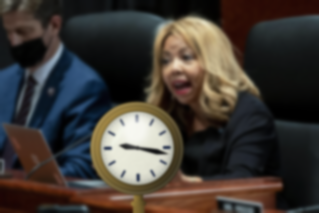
9:17
